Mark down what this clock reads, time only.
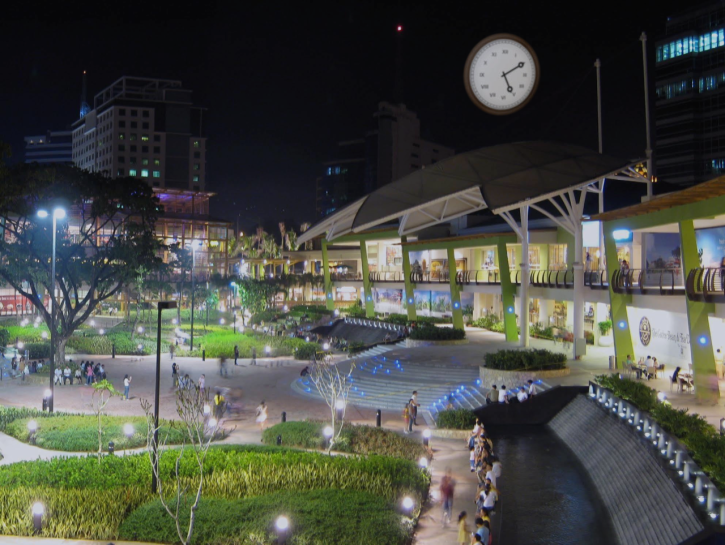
5:10
